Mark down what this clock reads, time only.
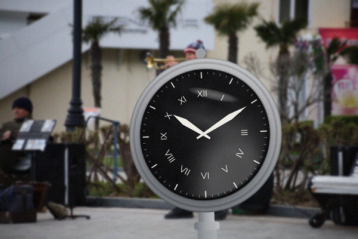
10:10
